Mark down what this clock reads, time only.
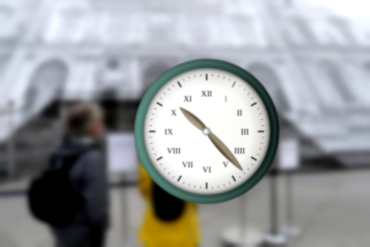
10:23
